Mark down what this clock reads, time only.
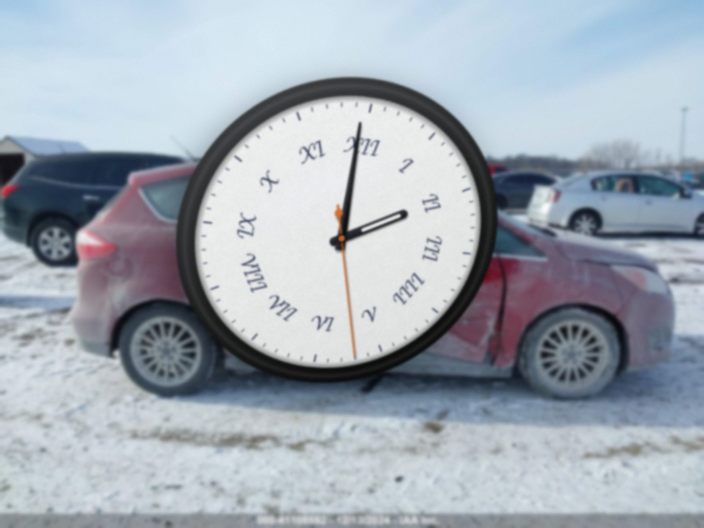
1:59:27
